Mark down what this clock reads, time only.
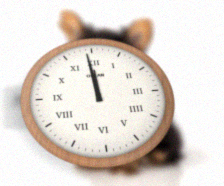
11:59
